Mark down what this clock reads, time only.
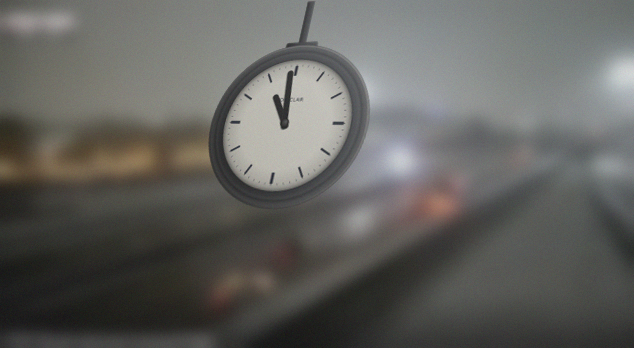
10:59
